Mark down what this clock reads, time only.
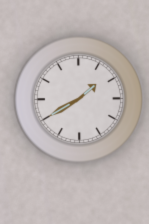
1:40
